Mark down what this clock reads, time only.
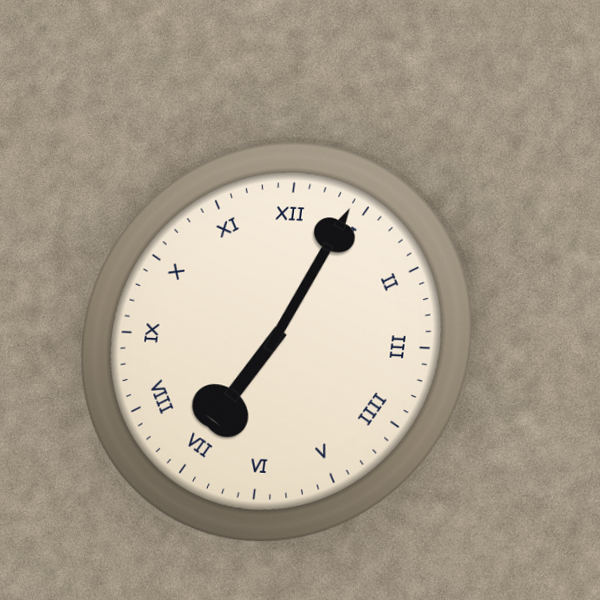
7:04
